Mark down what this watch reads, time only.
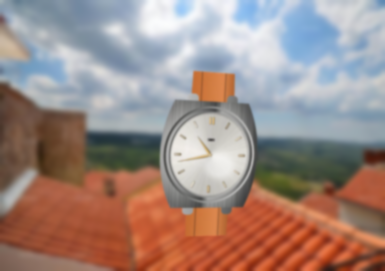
10:43
